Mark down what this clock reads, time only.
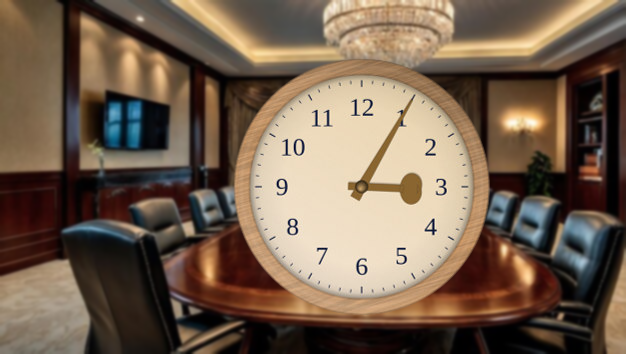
3:05
